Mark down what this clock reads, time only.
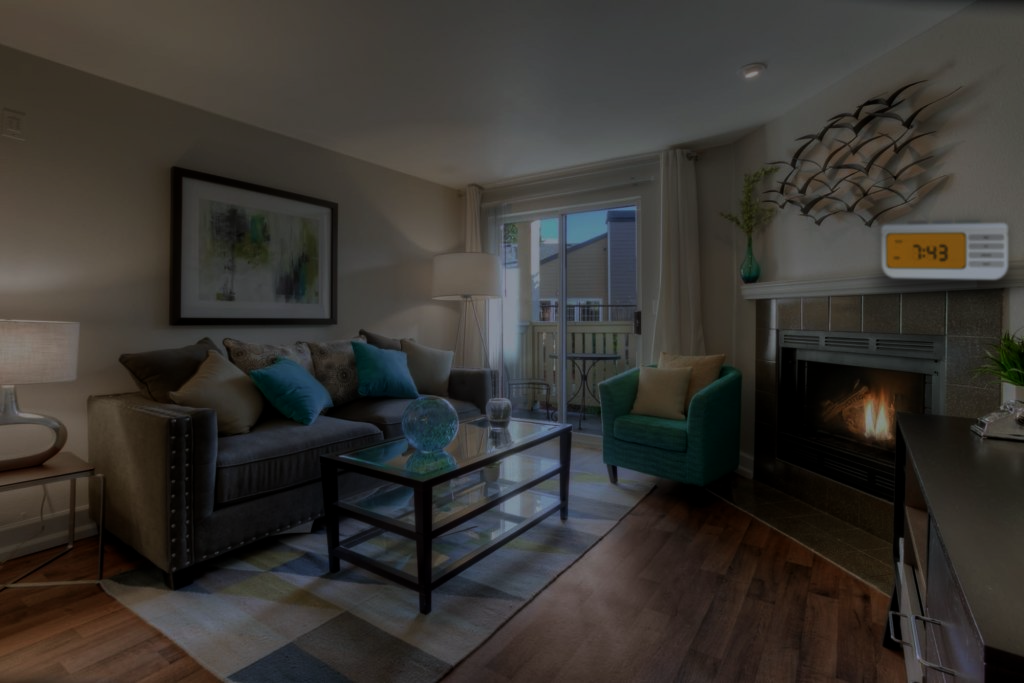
7:43
